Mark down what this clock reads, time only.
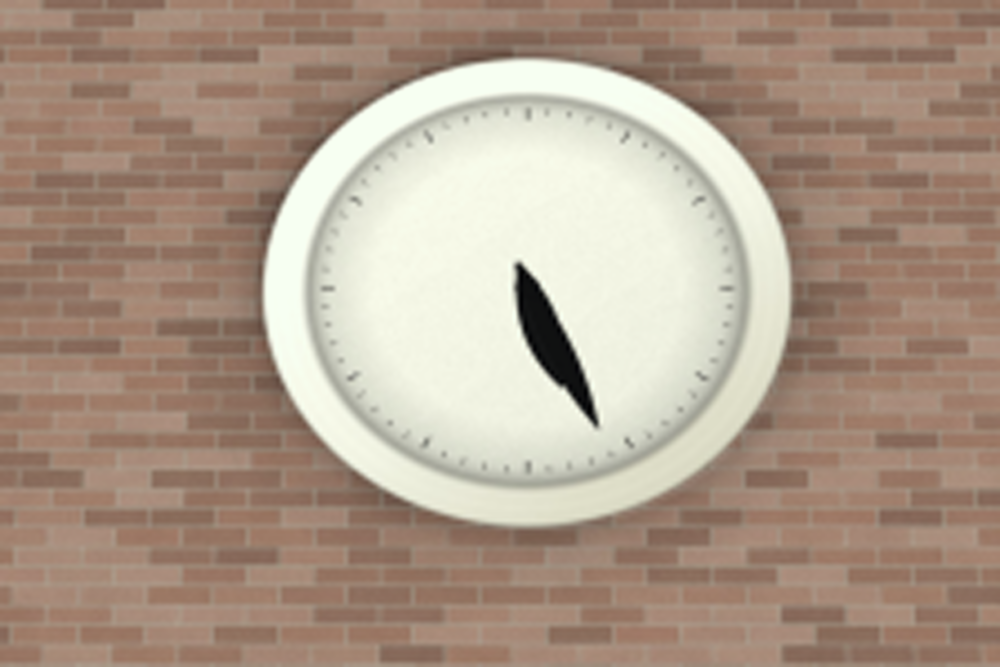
5:26
